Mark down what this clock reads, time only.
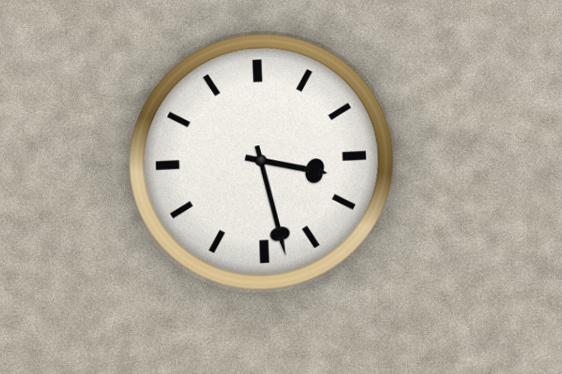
3:28
